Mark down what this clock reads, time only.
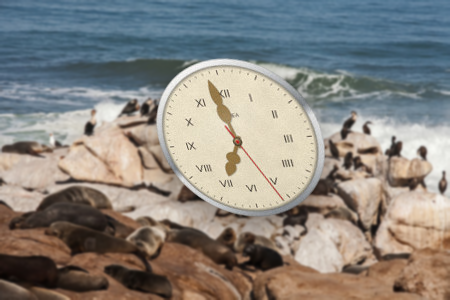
6:58:26
